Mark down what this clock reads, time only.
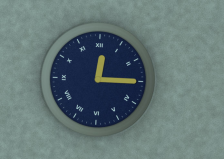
12:15
